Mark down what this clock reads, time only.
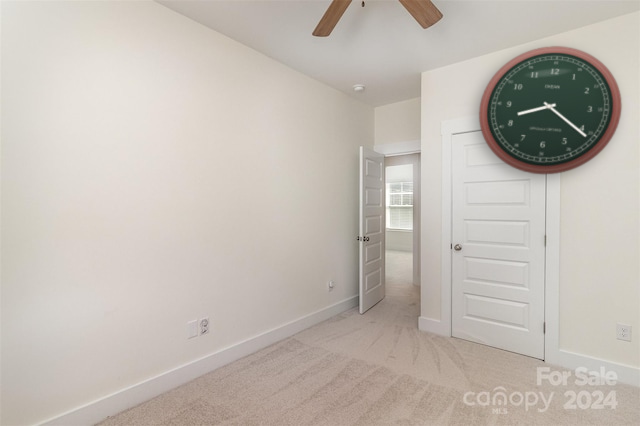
8:21
